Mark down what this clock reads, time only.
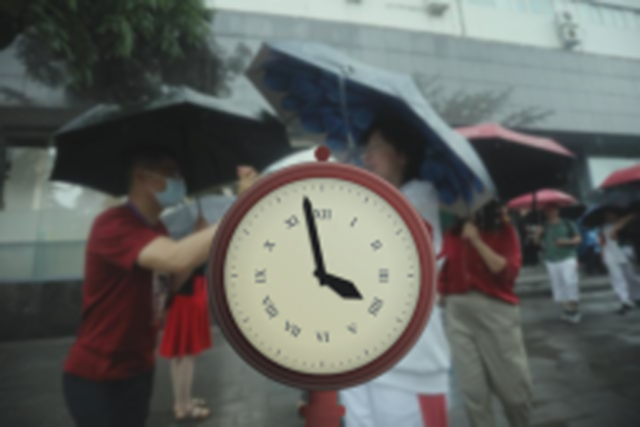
3:58
